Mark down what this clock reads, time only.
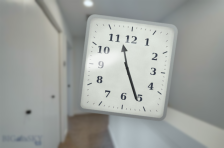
11:26
